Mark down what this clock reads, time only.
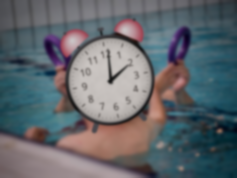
2:01
